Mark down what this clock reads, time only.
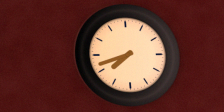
7:42
